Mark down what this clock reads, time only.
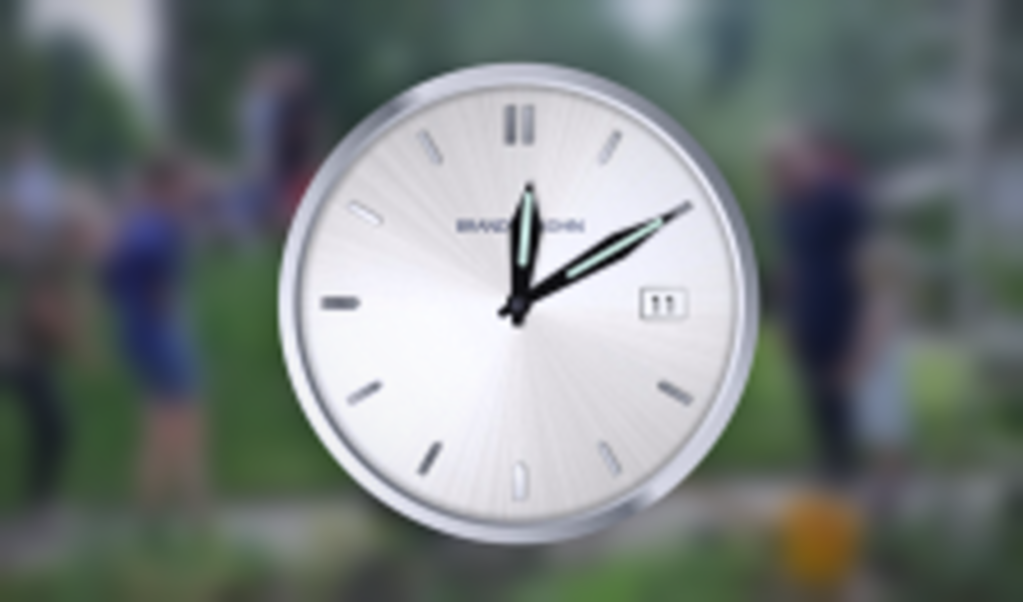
12:10
